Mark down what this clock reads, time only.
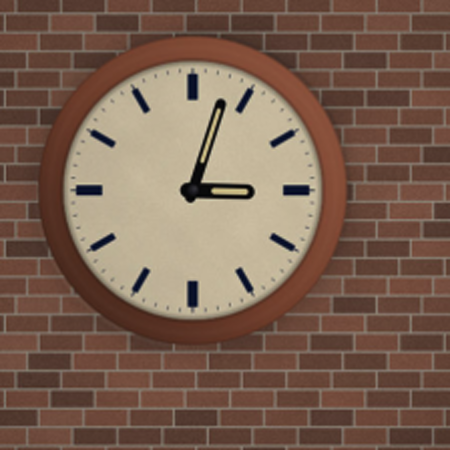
3:03
